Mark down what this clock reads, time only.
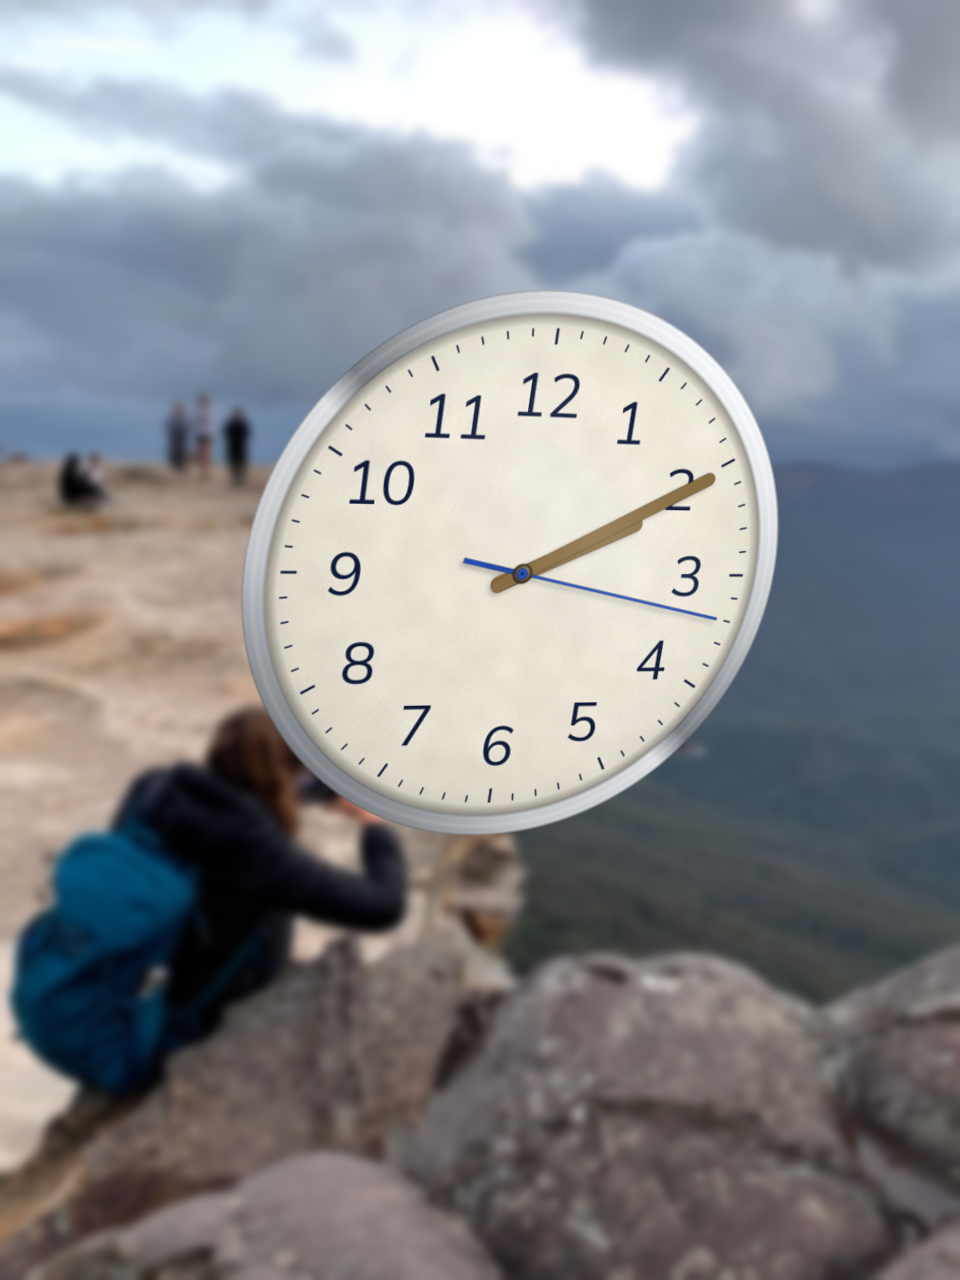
2:10:17
